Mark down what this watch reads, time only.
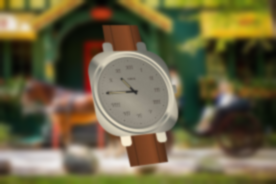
10:45
